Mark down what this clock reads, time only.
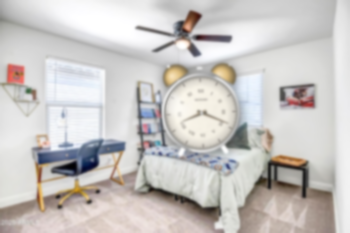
8:19
